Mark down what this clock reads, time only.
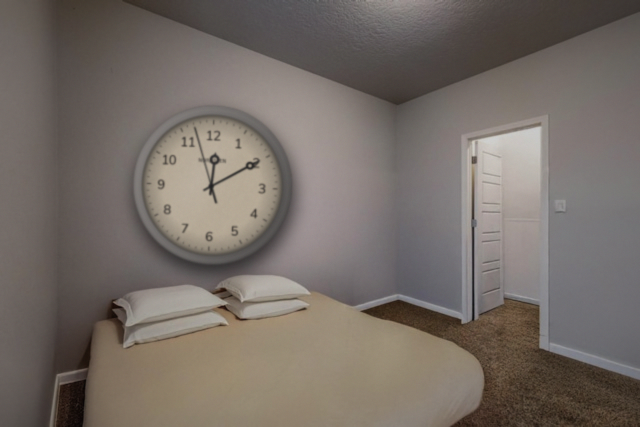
12:09:57
